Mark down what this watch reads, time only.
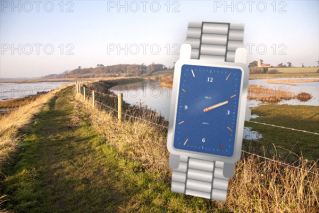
2:11
